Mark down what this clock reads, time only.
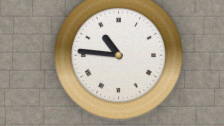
10:46
